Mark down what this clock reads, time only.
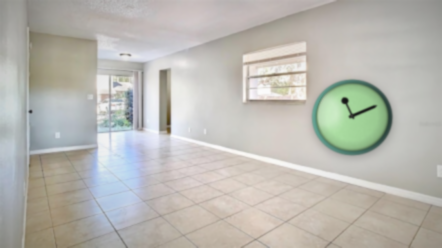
11:11
